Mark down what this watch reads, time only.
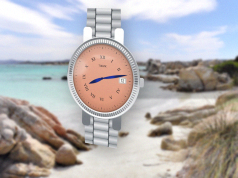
8:13
